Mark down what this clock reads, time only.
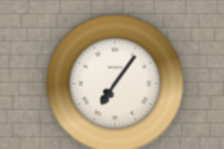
7:06
